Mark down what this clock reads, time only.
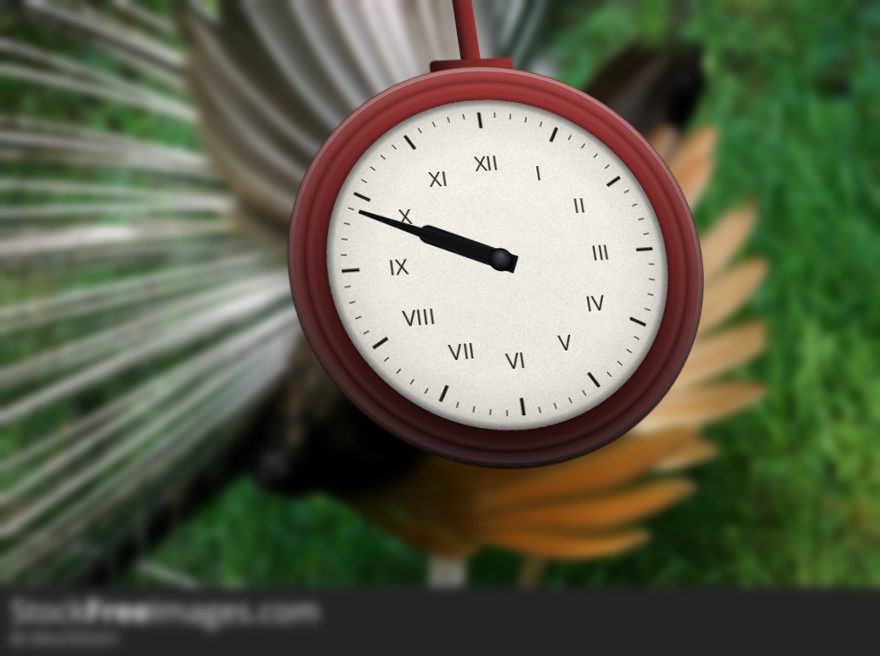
9:49
